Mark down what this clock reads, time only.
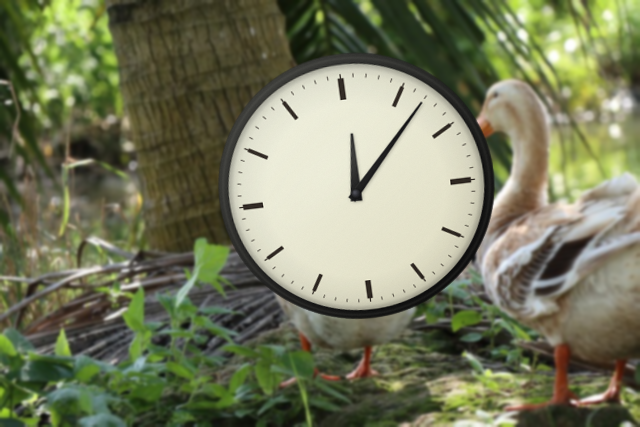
12:07
